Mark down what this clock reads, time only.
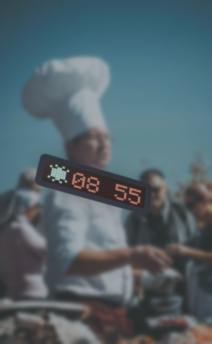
8:55
